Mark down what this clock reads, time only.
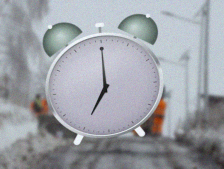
7:00
